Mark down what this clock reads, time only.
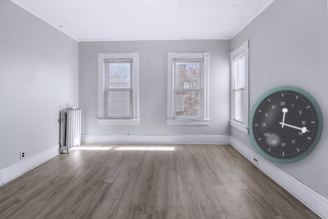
12:18
